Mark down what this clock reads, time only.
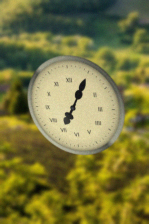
7:05
